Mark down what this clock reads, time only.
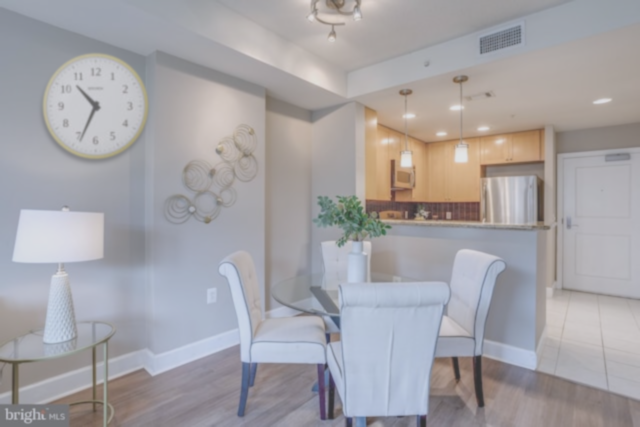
10:34
